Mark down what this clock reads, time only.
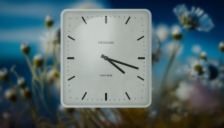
4:18
